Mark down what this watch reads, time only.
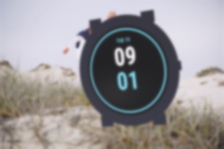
9:01
